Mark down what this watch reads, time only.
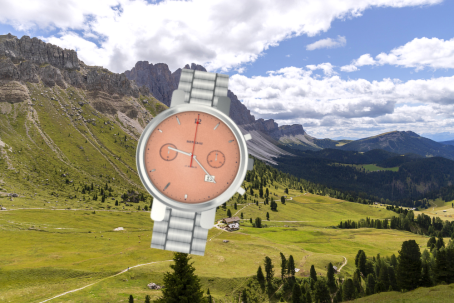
9:22
